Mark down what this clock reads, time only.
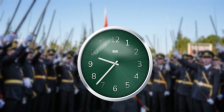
9:37
